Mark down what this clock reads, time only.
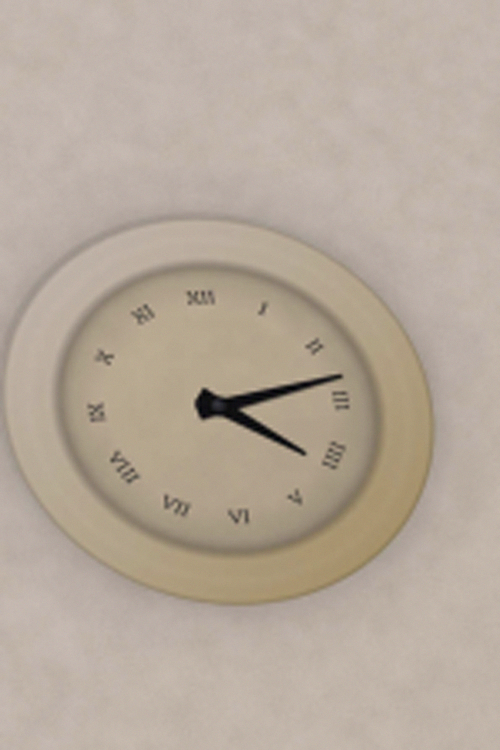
4:13
